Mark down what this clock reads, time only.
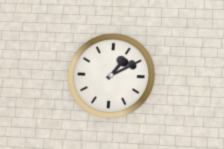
1:10
